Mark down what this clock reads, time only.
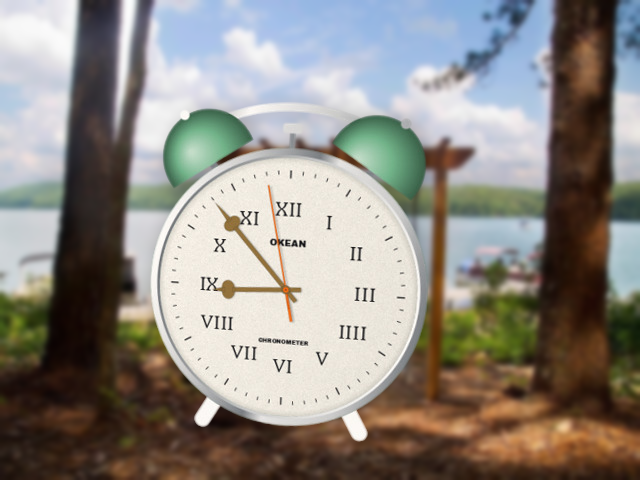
8:52:58
